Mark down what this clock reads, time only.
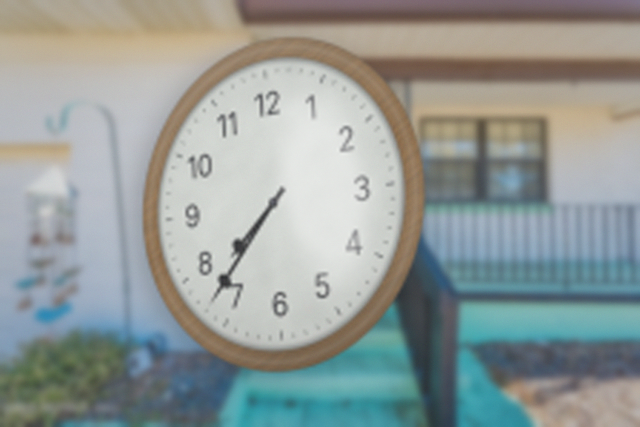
7:37
